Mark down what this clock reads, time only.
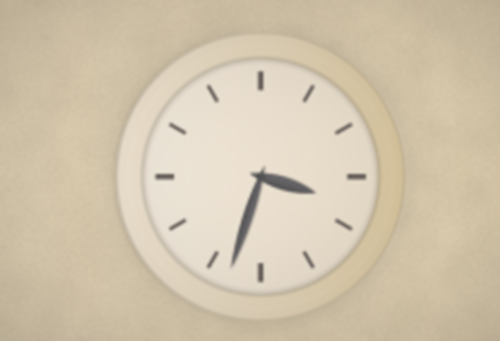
3:33
